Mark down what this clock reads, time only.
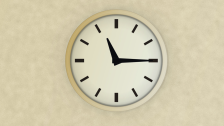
11:15
